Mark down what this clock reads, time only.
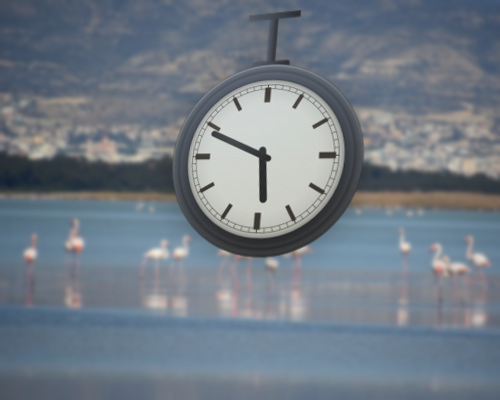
5:49
